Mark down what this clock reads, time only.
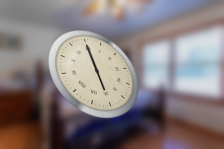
6:00
